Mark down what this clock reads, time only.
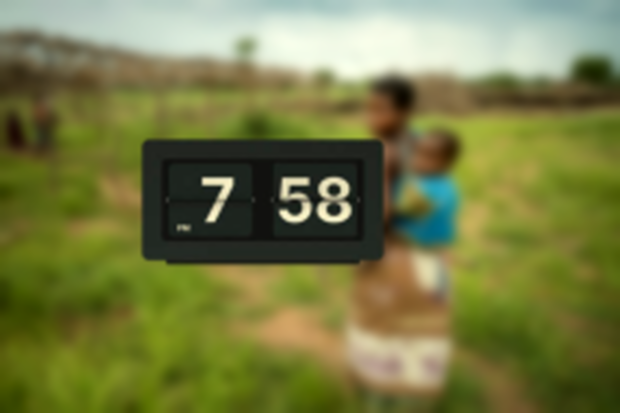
7:58
